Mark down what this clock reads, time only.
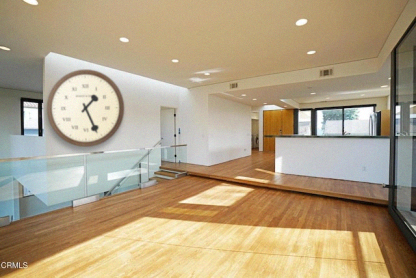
1:26
